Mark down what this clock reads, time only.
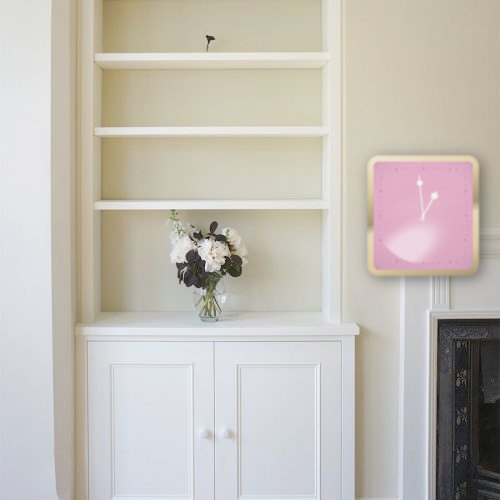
12:59
